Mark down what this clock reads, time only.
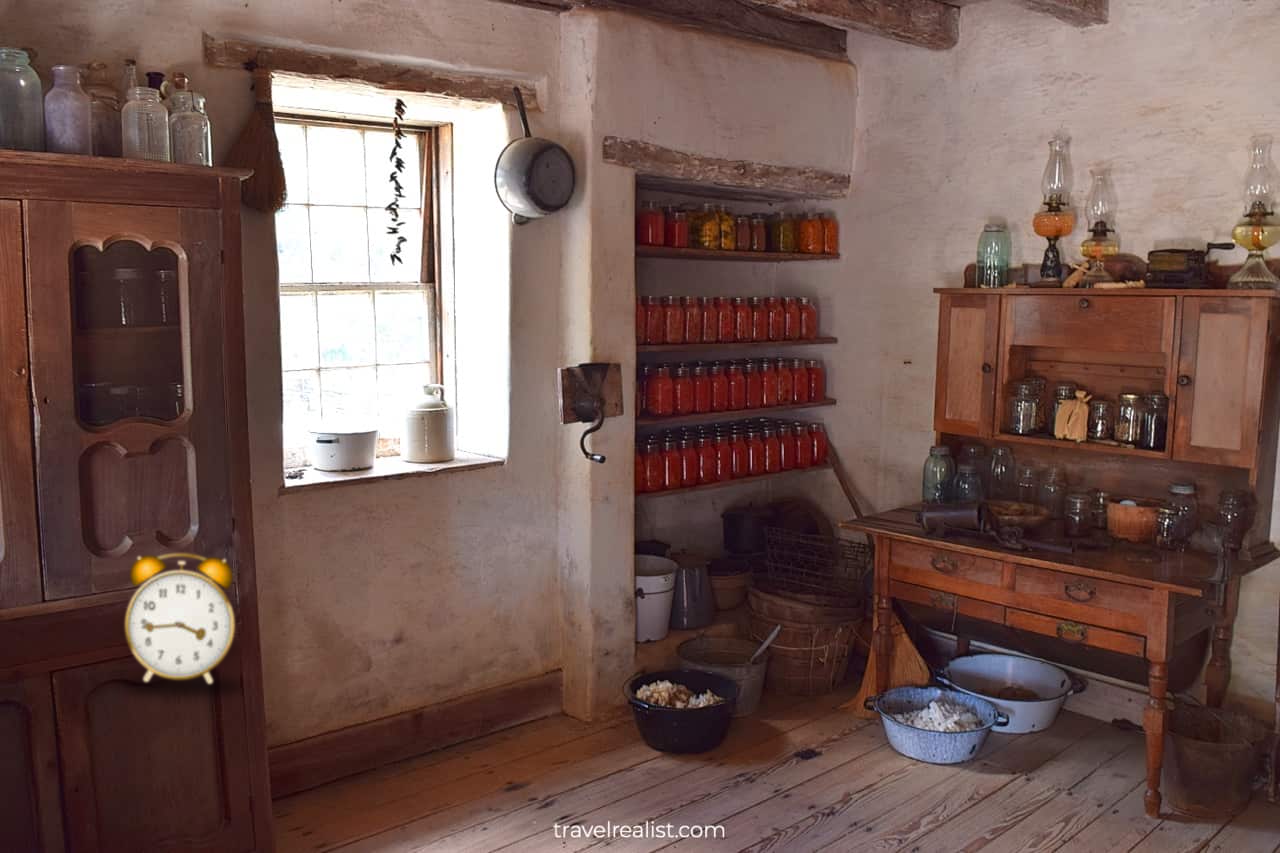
3:44
